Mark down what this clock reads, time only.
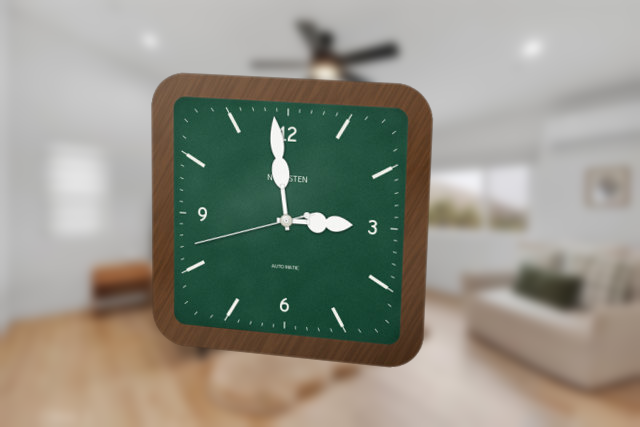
2:58:42
